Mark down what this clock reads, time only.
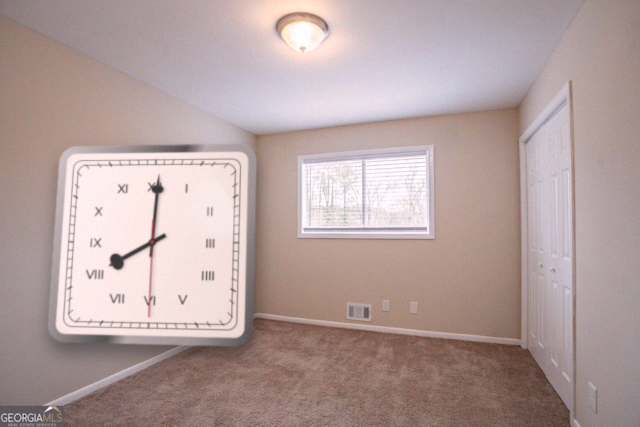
8:00:30
